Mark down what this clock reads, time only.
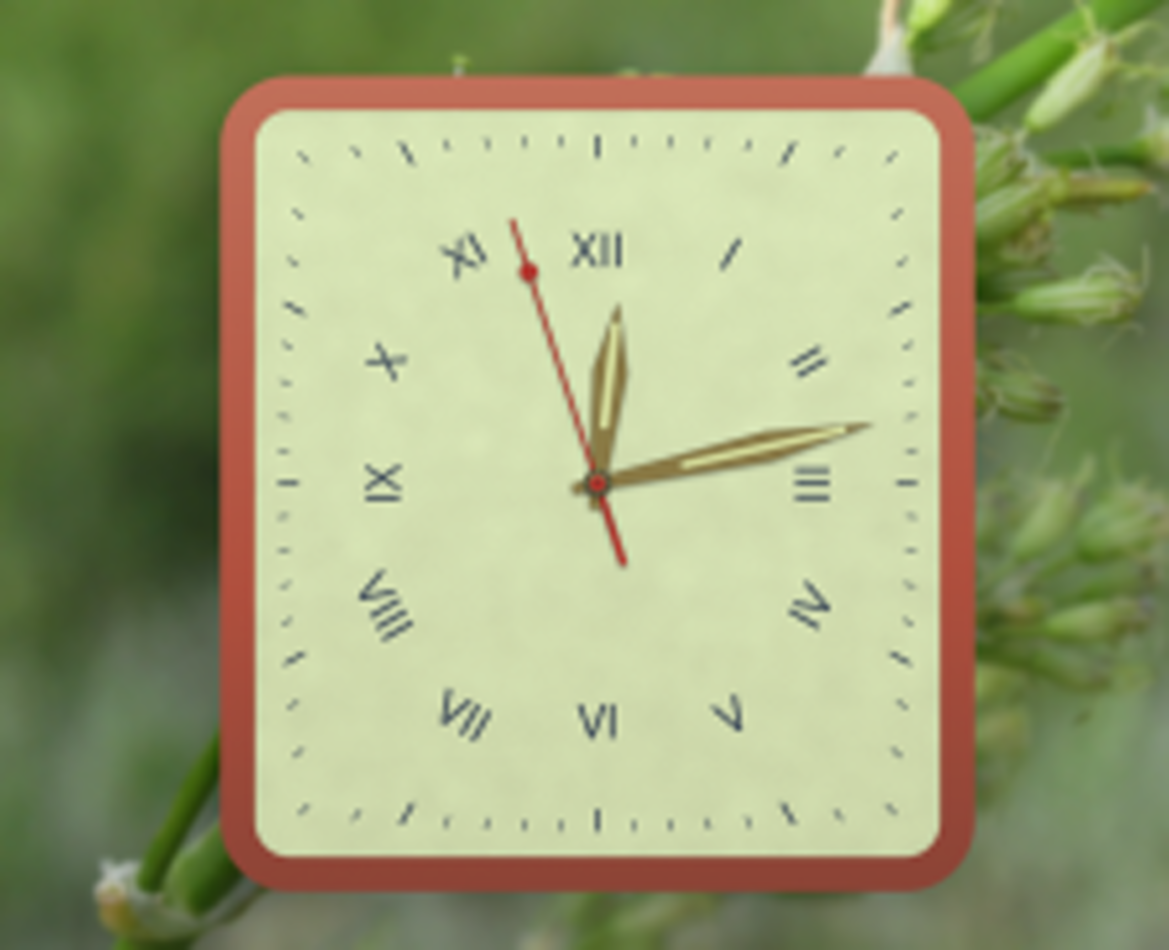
12:12:57
